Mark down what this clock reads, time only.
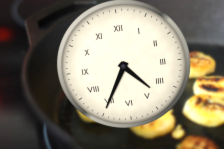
4:35
